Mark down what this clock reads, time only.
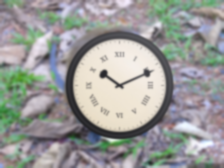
10:11
